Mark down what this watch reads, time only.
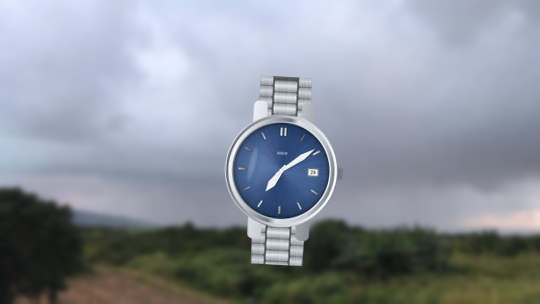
7:09
